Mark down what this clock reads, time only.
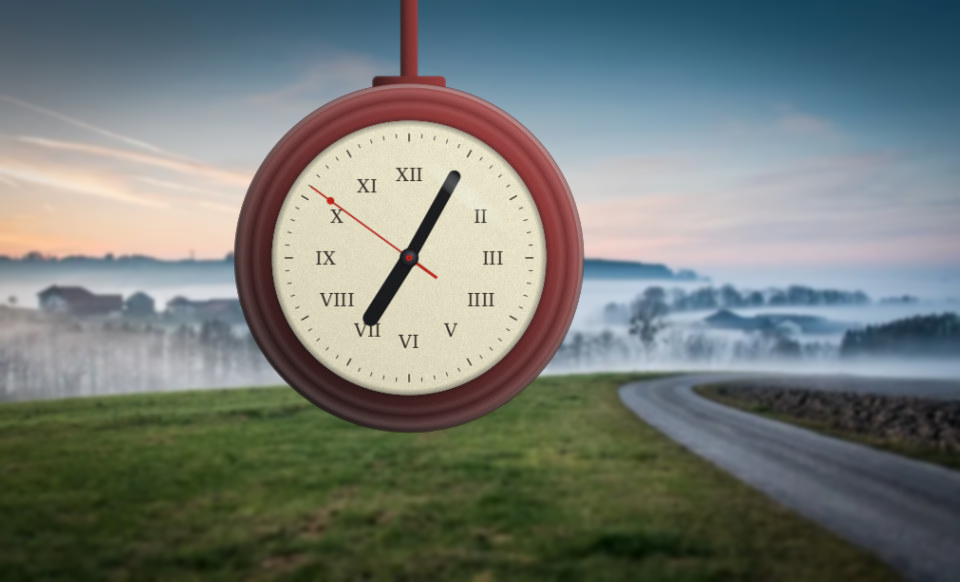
7:04:51
